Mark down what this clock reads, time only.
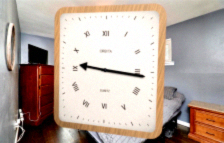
9:16
